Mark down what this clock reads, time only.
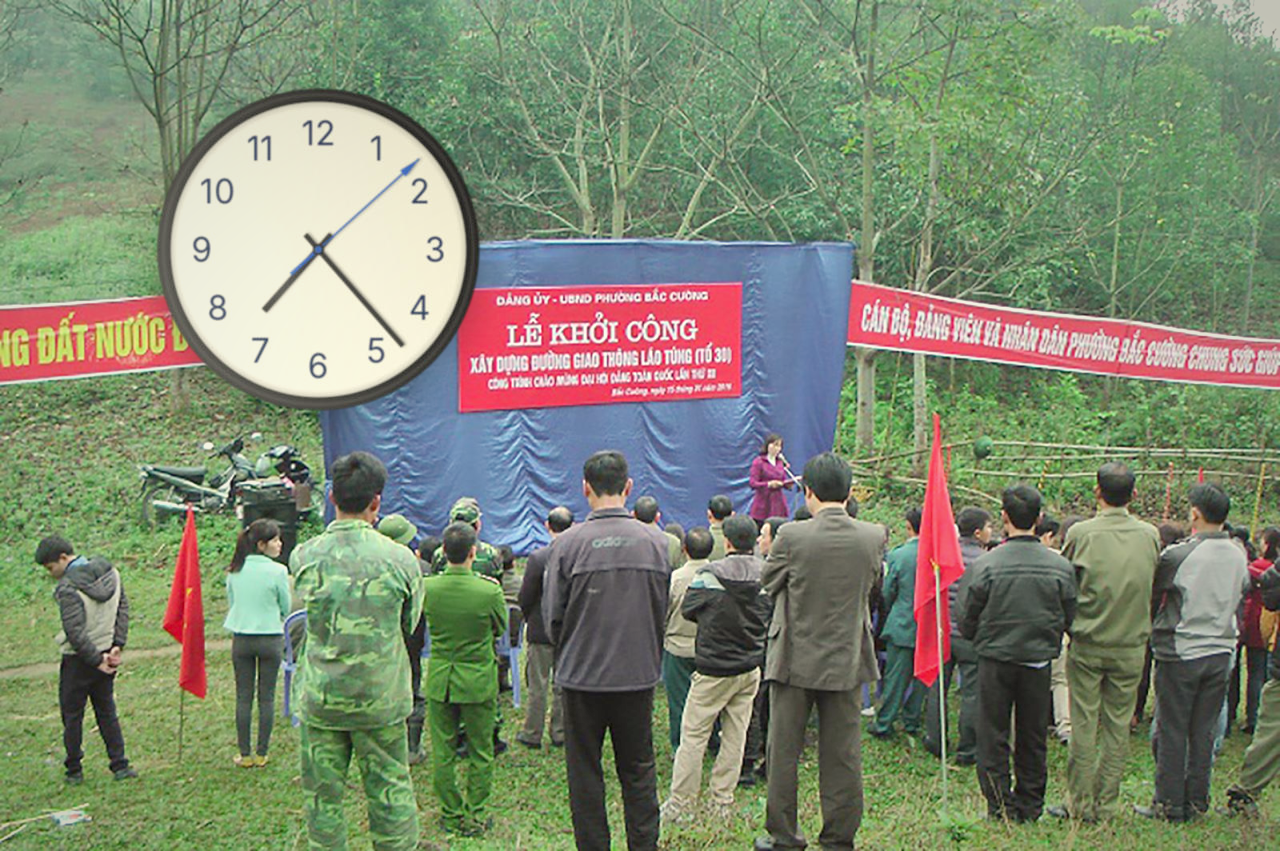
7:23:08
